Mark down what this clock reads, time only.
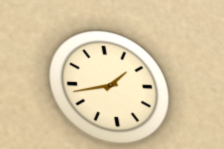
1:43
